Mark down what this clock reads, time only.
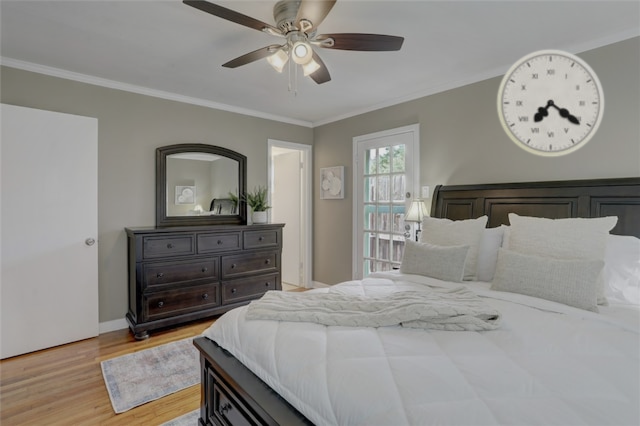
7:21
